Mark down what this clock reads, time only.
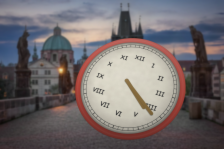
4:21
